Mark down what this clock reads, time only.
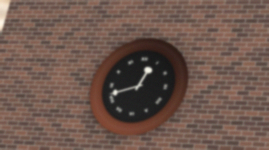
12:42
